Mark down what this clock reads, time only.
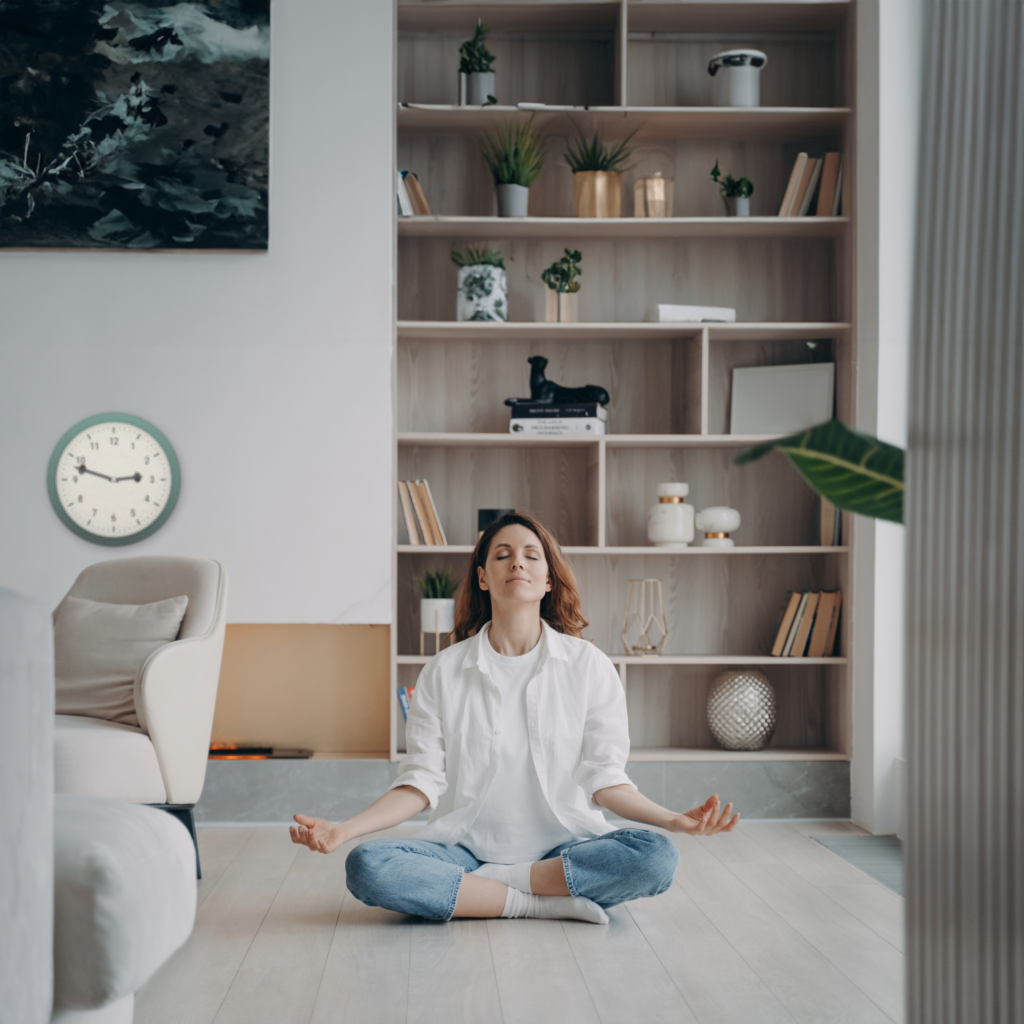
2:48
